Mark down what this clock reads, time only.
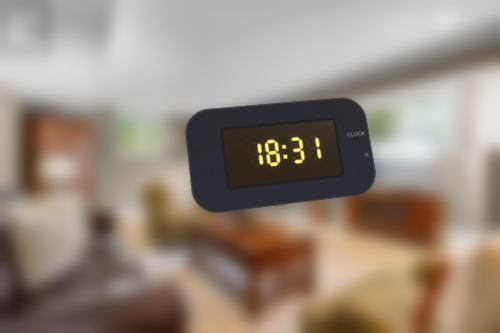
18:31
